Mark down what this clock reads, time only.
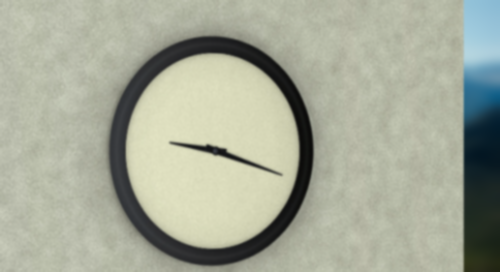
9:18
